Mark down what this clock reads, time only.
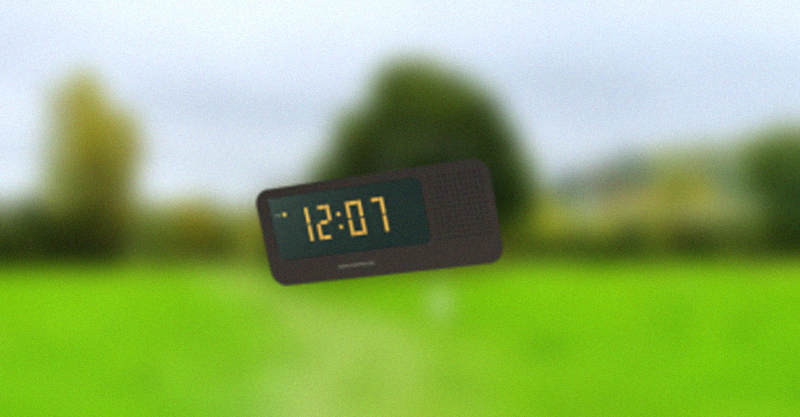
12:07
